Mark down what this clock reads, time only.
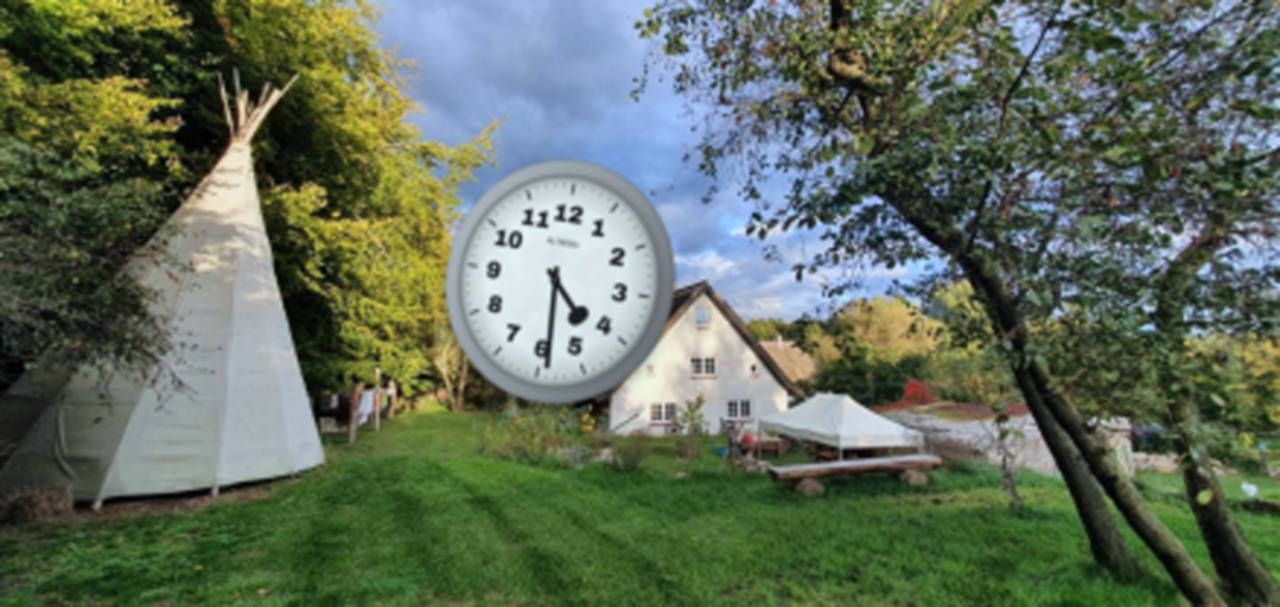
4:29
